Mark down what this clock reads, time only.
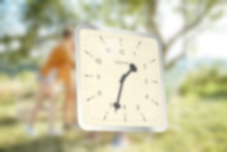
1:33
